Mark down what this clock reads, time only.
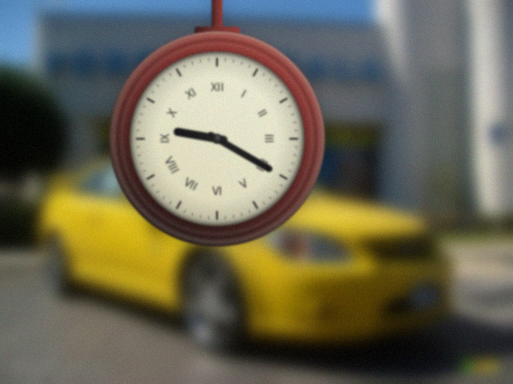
9:20
